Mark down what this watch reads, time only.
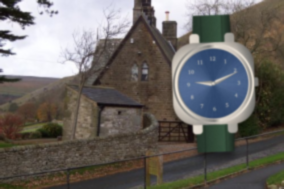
9:11
